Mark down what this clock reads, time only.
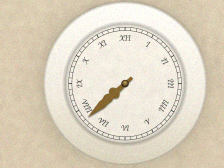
7:38
